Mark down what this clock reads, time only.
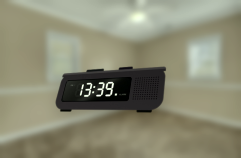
13:39
